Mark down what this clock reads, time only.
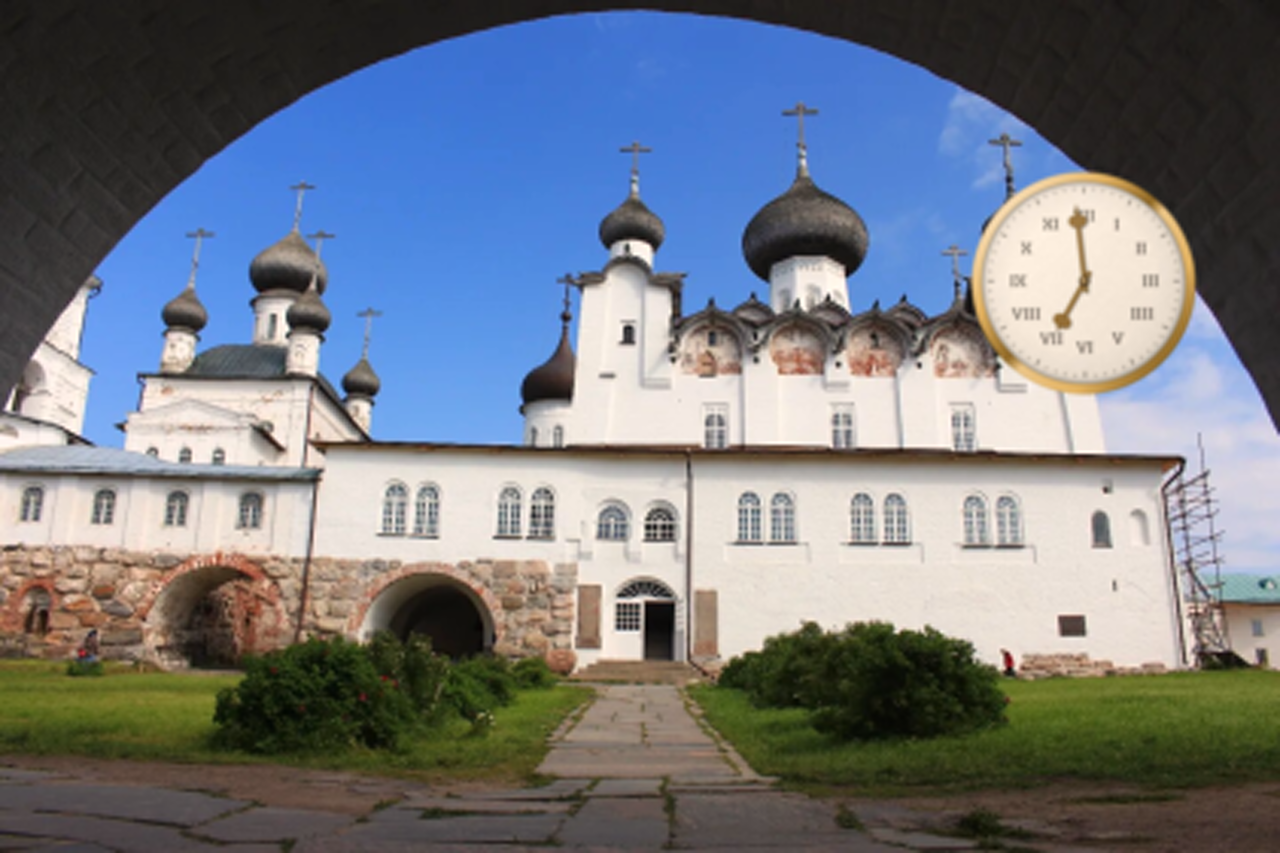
6:59
